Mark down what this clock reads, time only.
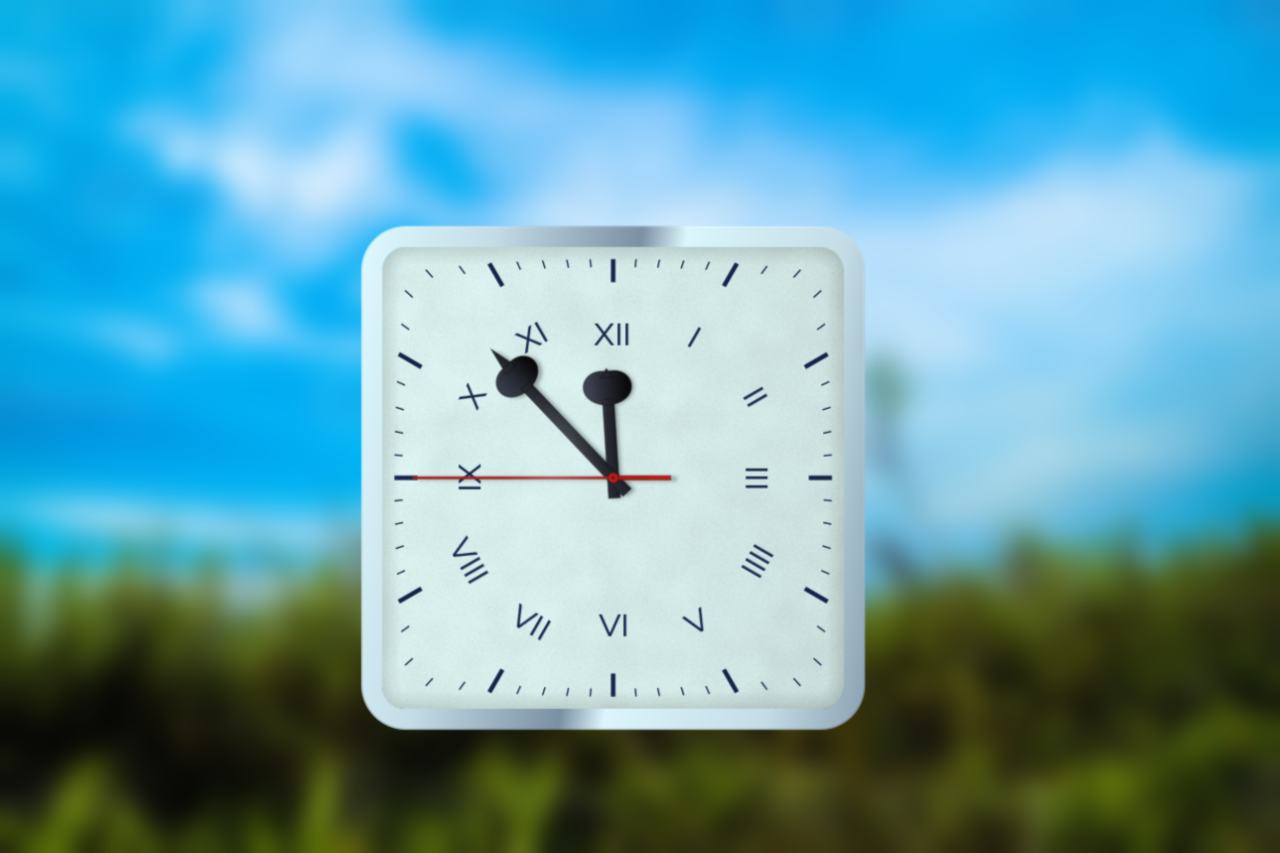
11:52:45
